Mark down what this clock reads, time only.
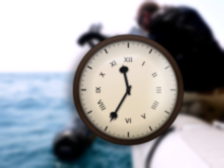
11:35
